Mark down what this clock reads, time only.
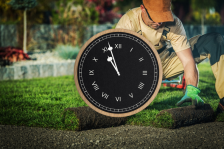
10:57
